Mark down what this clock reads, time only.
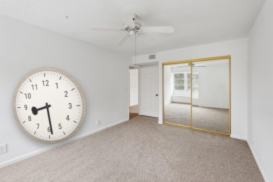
8:29
